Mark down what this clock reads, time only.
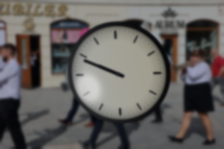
9:49
